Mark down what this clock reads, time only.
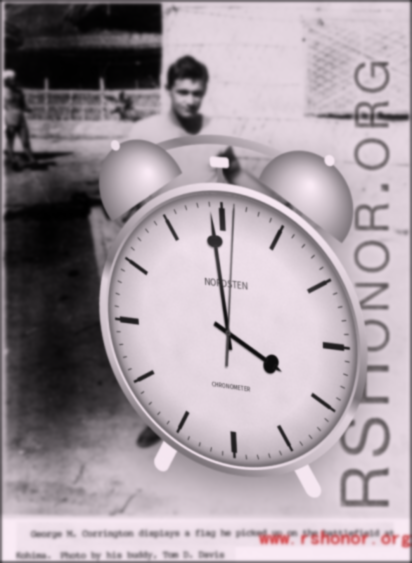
3:59:01
